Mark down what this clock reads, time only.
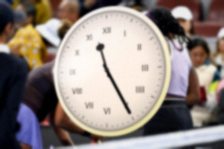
11:25
